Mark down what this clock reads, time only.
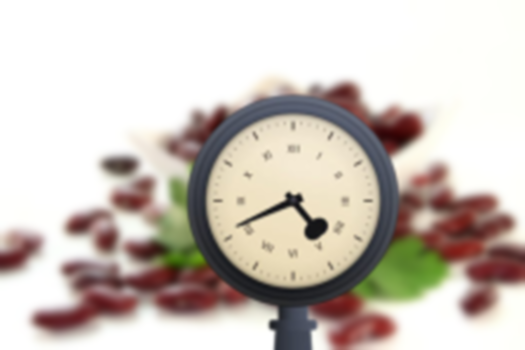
4:41
